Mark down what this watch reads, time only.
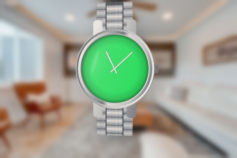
11:08
